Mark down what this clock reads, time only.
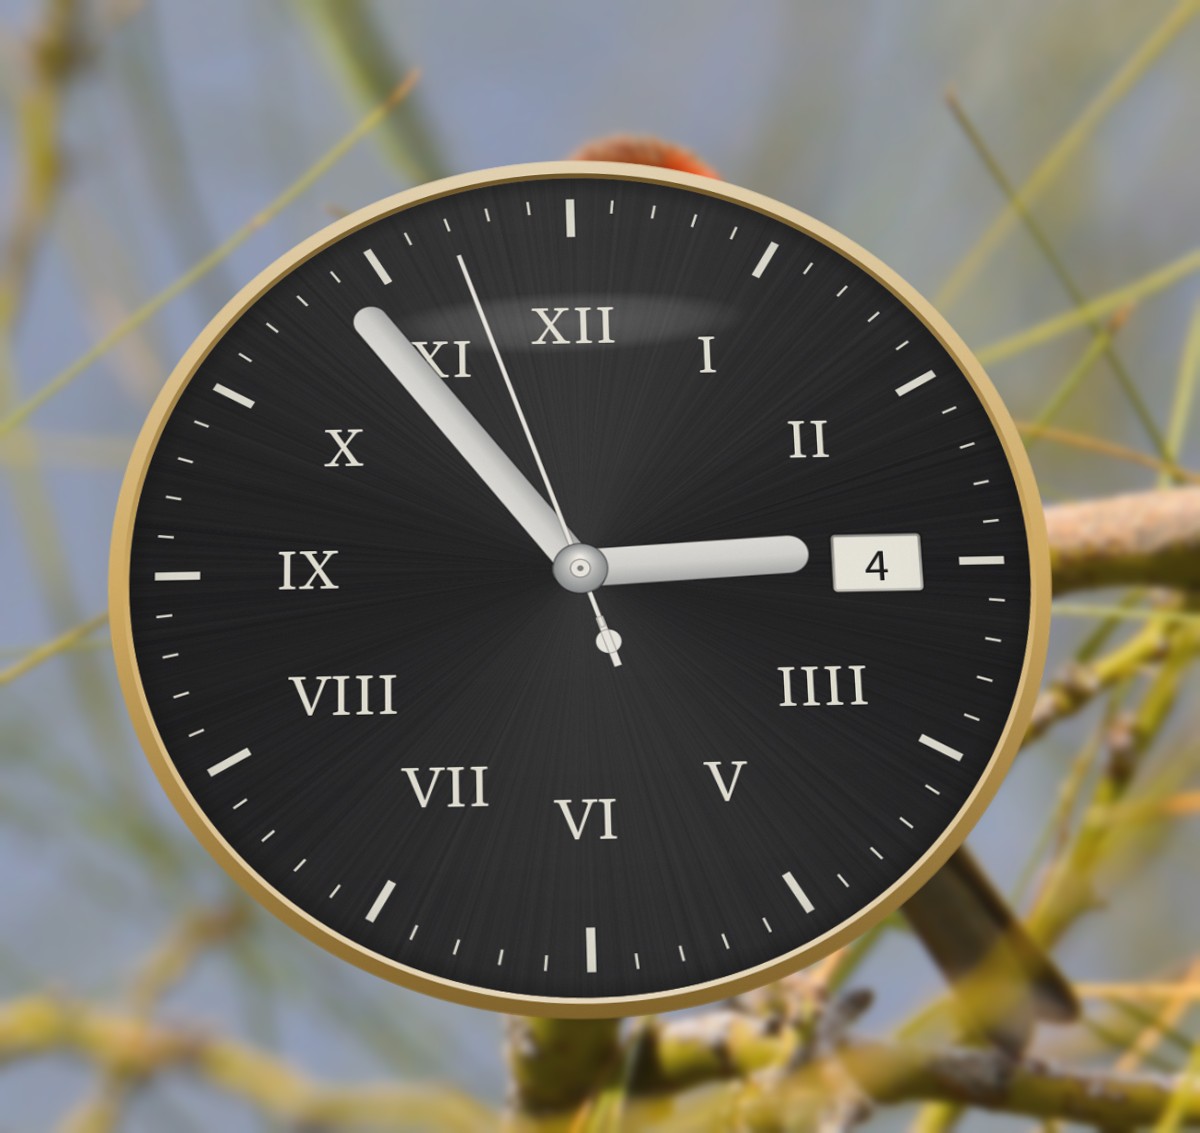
2:53:57
